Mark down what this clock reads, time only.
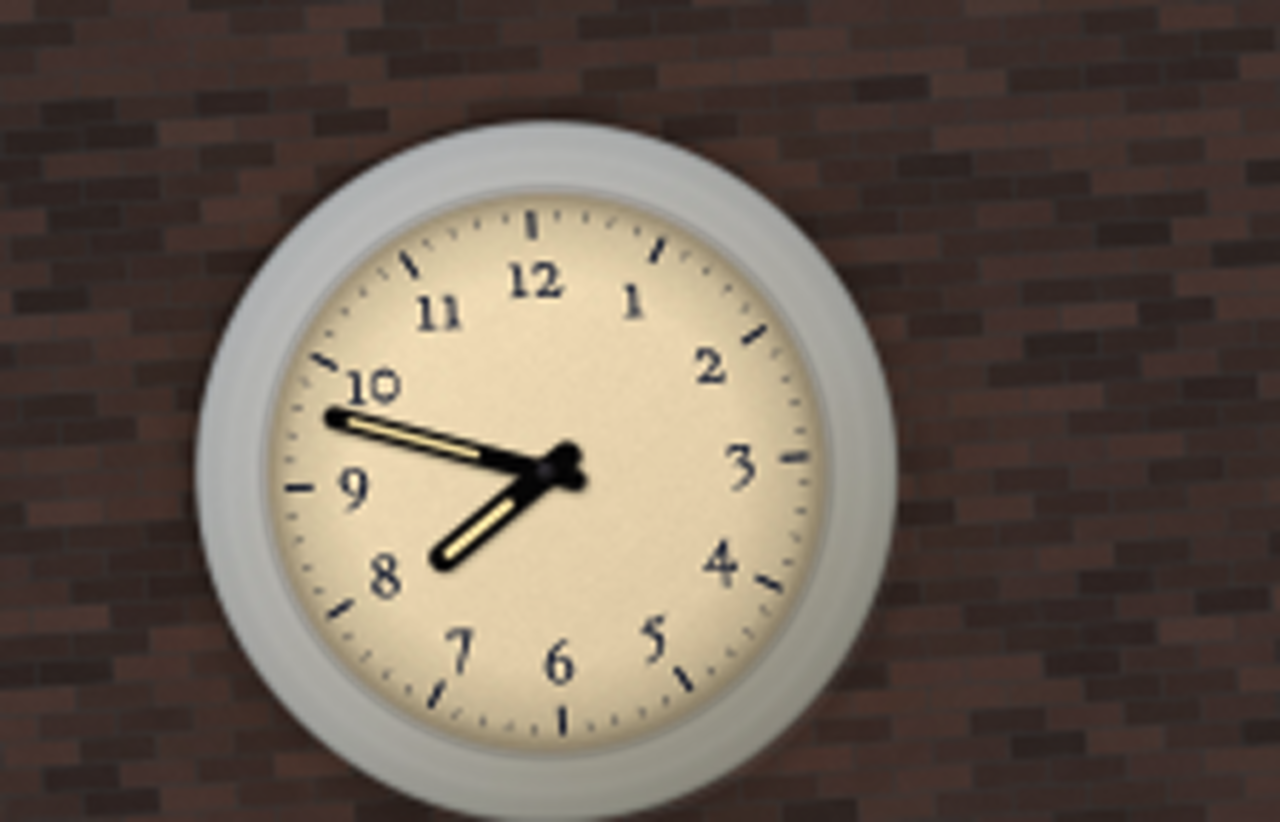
7:48
